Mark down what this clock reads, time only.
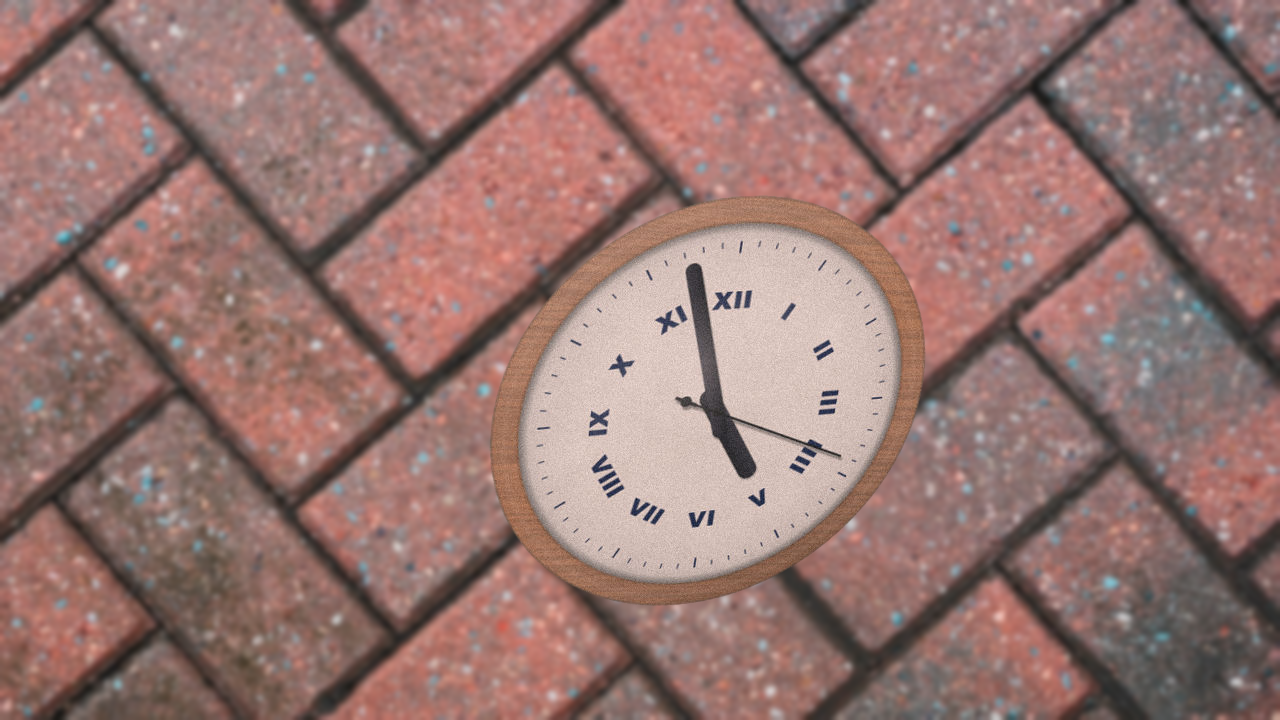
4:57:19
